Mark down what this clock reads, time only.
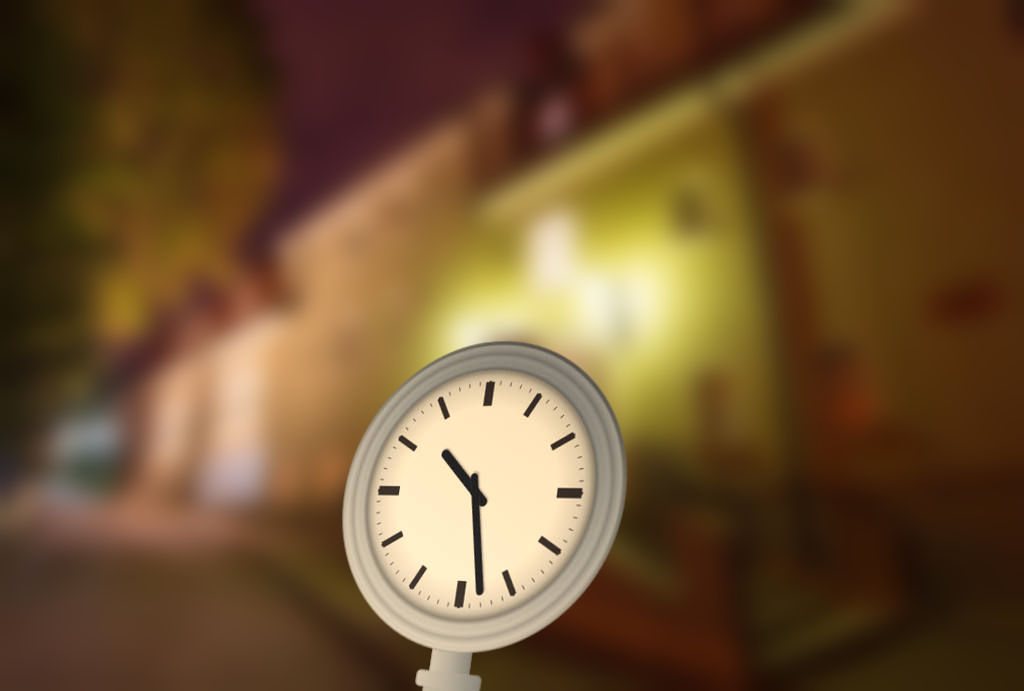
10:28
